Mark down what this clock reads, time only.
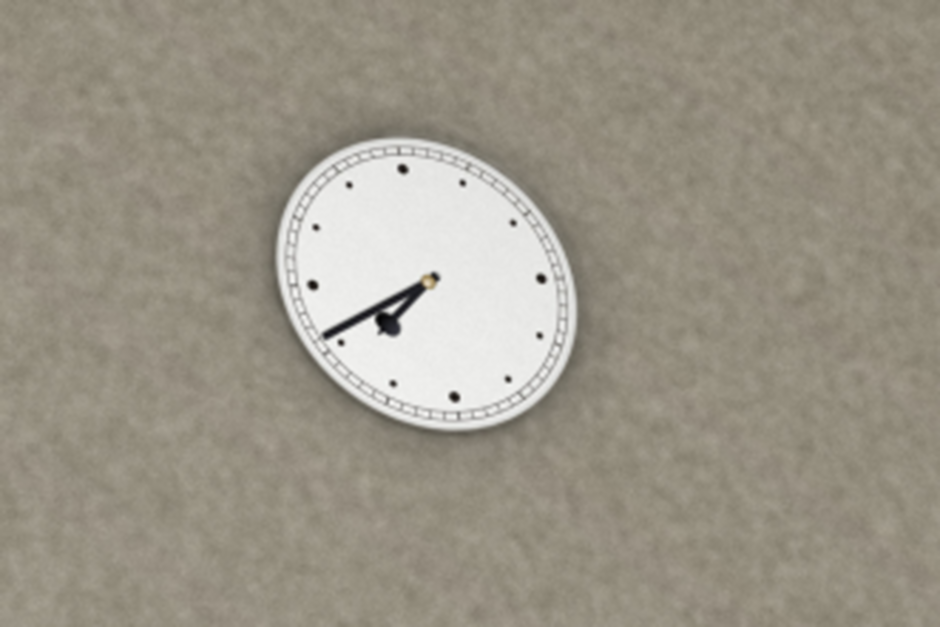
7:41
